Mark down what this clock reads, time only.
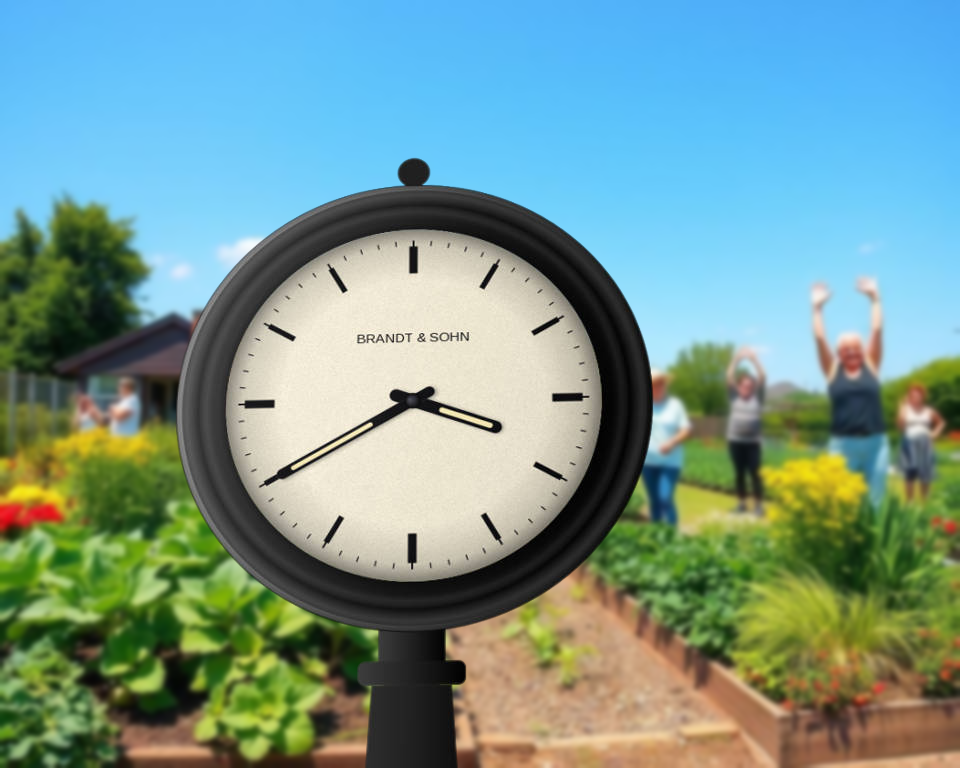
3:40
